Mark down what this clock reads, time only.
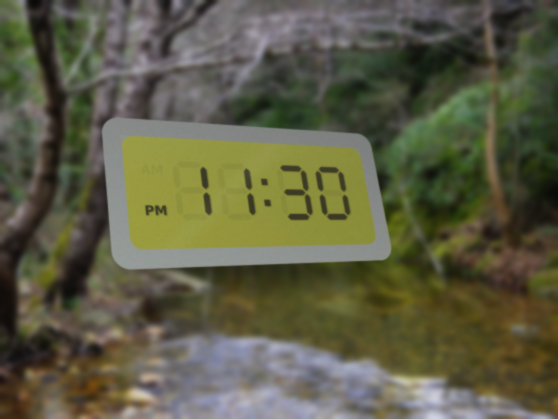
11:30
